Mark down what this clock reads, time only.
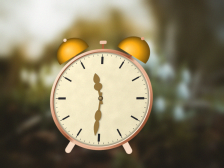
11:31
